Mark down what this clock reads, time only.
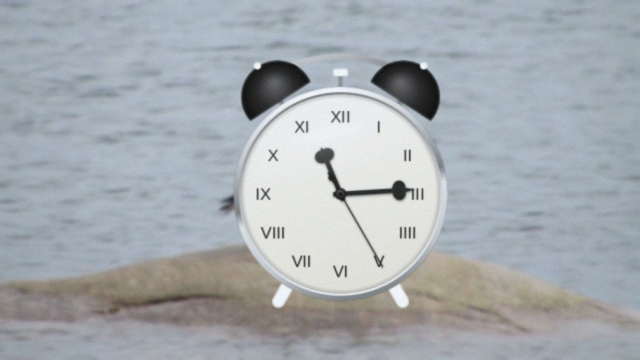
11:14:25
